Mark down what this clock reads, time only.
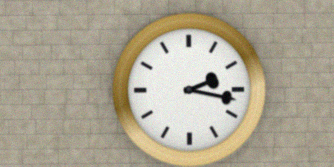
2:17
